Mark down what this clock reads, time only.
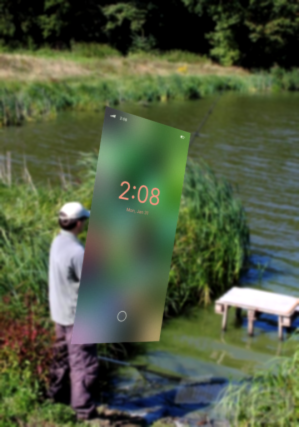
2:08
